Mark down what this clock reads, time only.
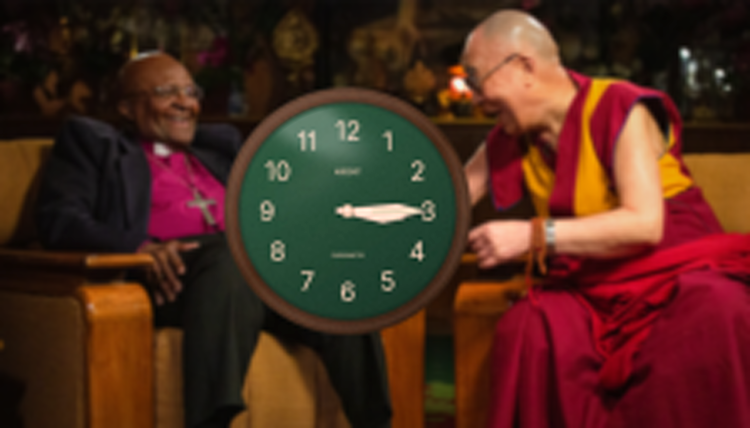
3:15
